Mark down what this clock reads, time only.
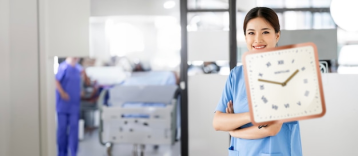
1:48
